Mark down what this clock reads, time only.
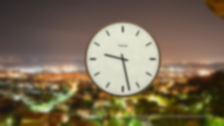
9:28
